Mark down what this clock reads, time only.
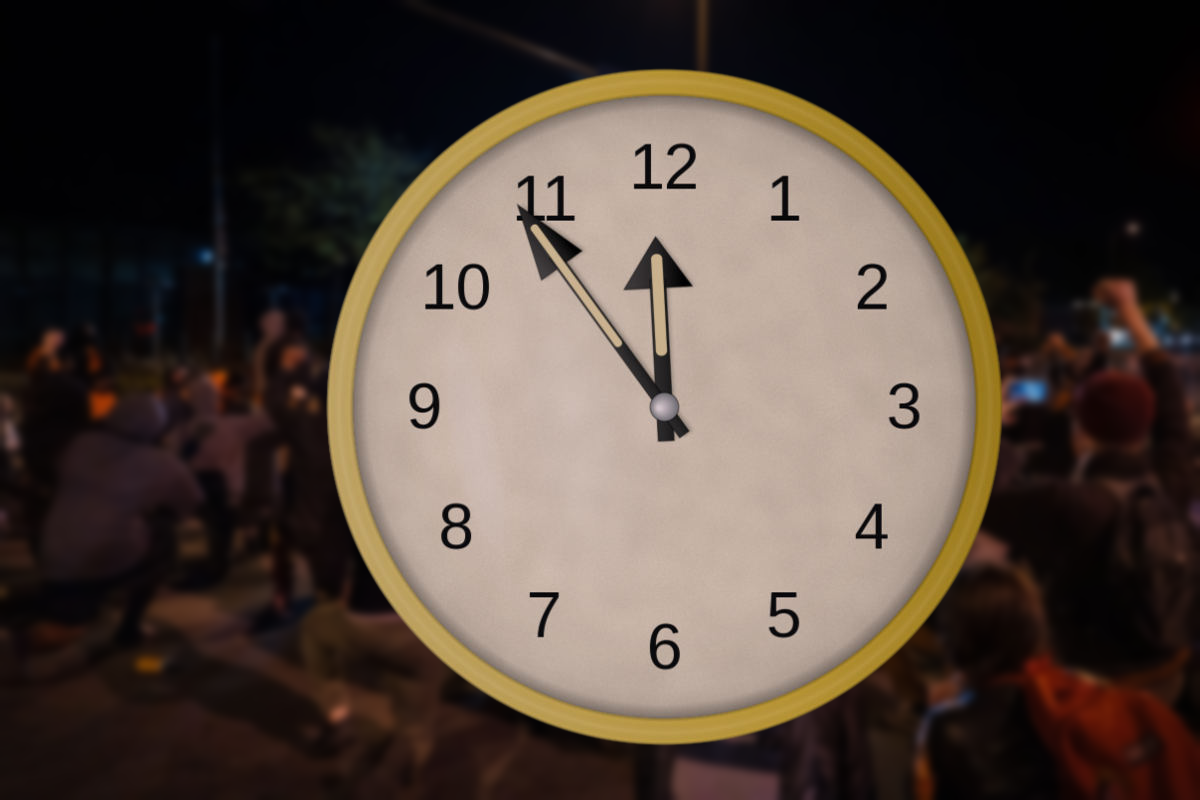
11:54
